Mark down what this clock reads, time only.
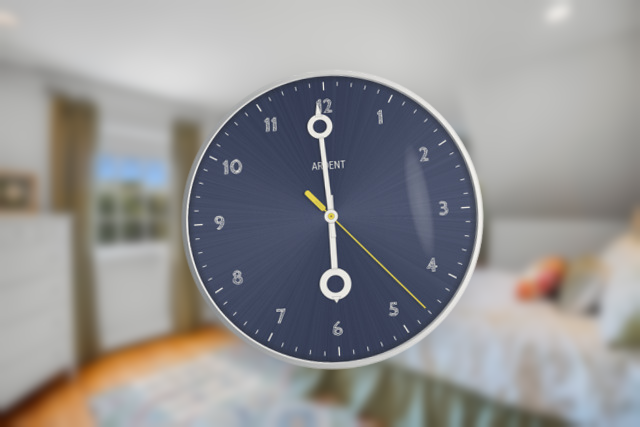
5:59:23
